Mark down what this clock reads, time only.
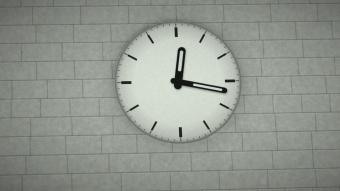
12:17
